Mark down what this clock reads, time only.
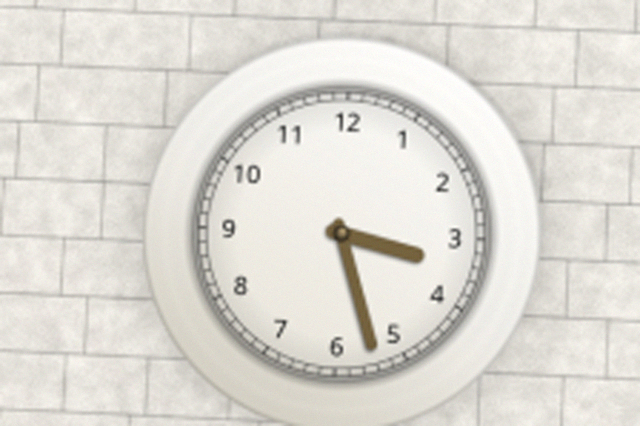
3:27
